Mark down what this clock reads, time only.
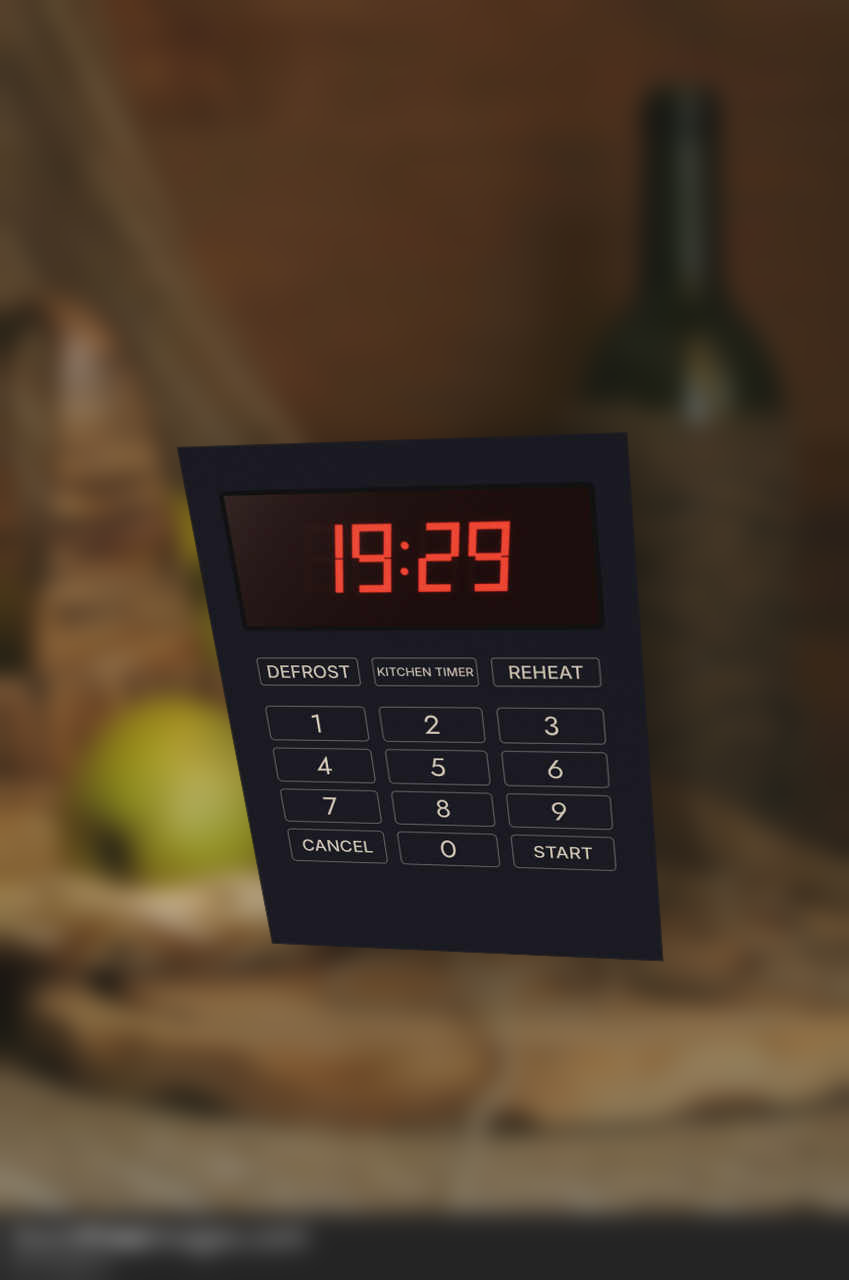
19:29
